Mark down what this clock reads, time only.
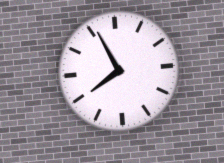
7:56
